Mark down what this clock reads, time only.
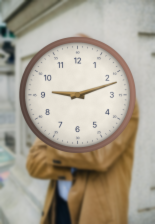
9:12
